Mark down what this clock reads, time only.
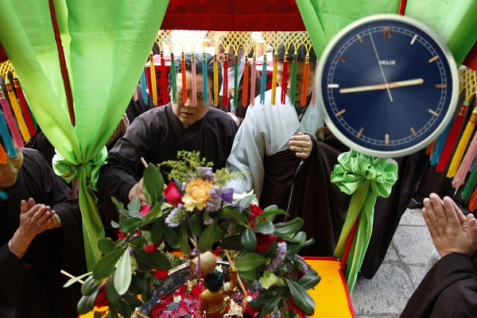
2:43:57
